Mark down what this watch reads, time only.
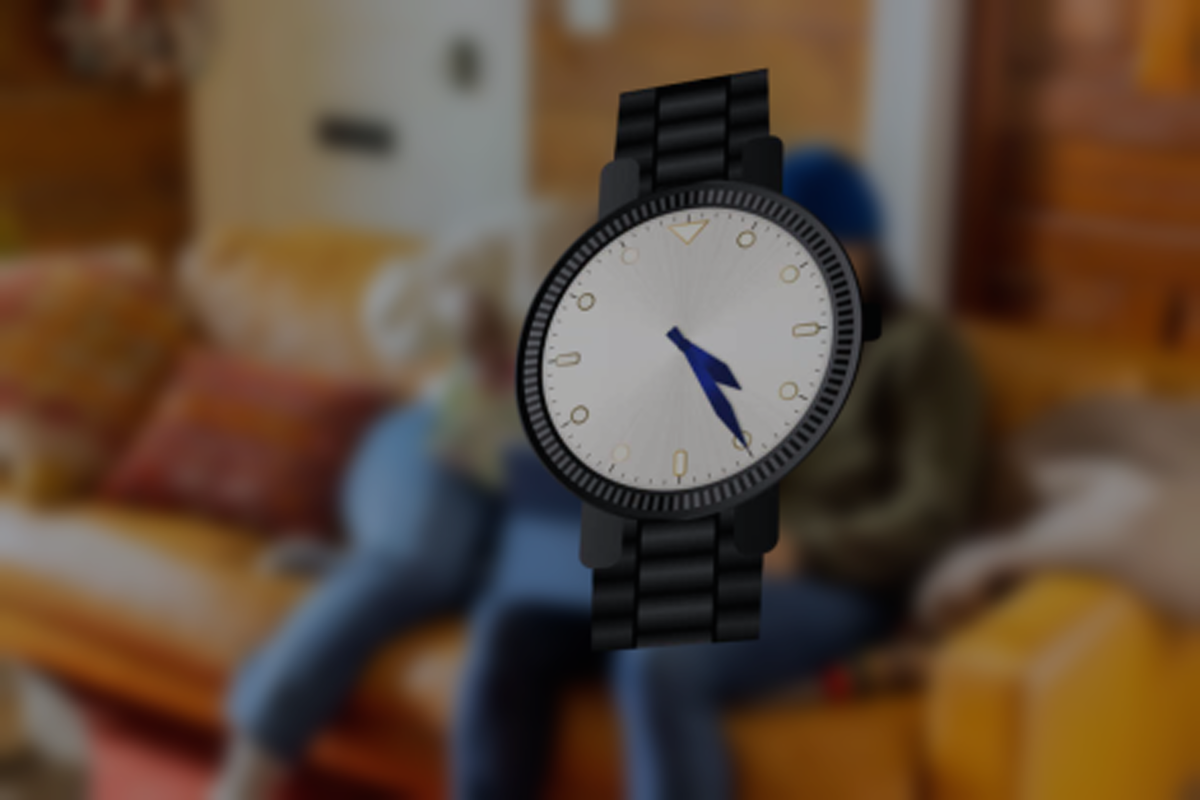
4:25
